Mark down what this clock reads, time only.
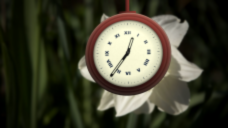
12:36
